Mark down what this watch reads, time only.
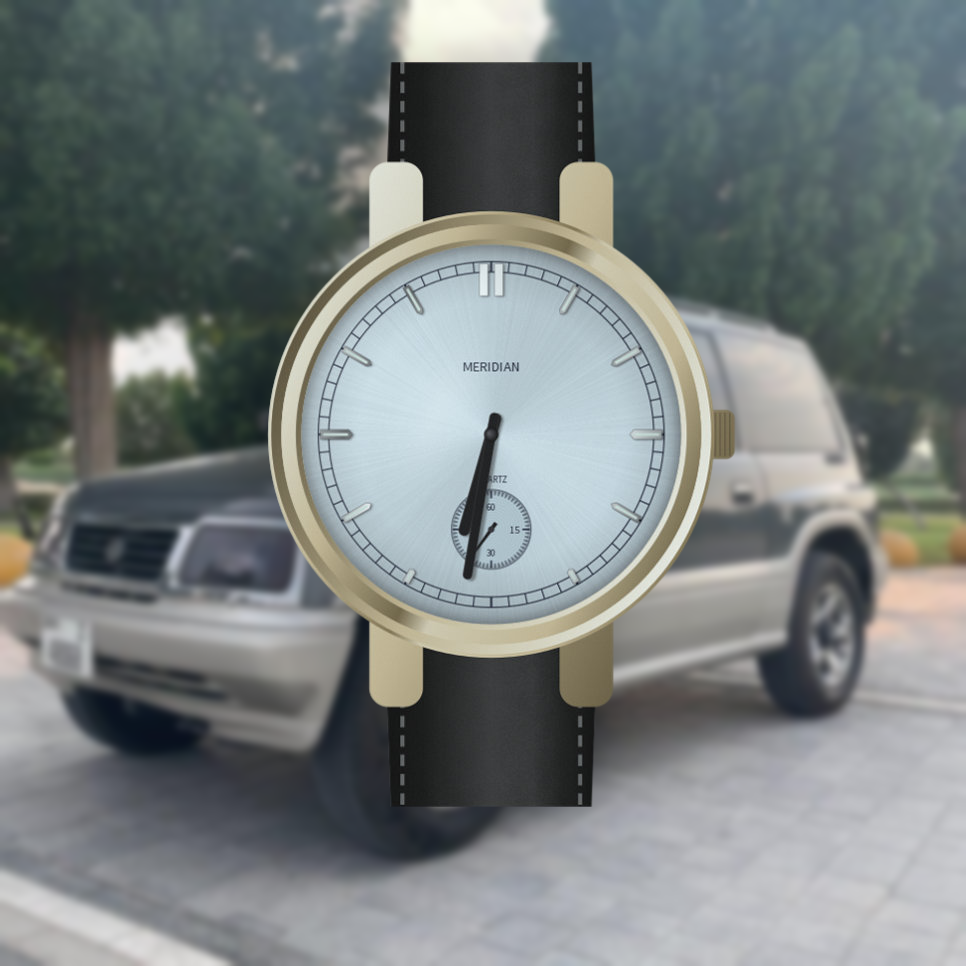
6:31:36
